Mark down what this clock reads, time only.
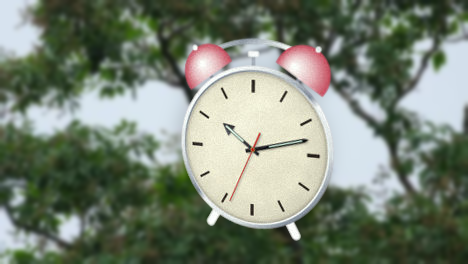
10:12:34
